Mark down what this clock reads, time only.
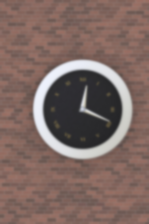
12:19
